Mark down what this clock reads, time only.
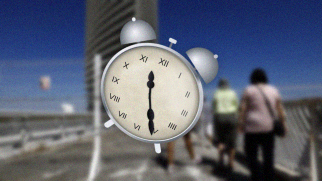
11:26
